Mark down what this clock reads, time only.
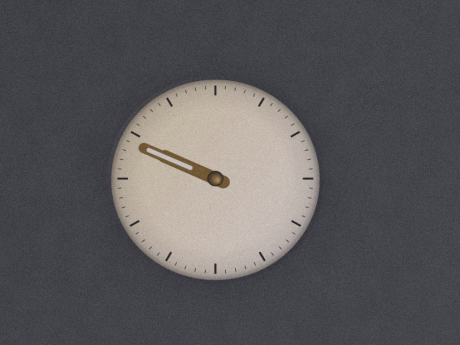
9:49
